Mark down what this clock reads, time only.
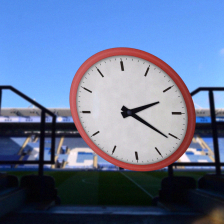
2:21
